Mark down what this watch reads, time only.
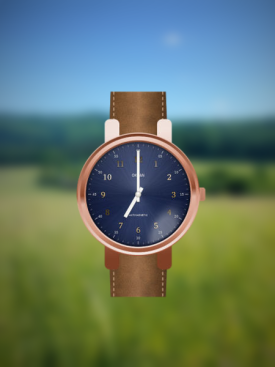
7:00
